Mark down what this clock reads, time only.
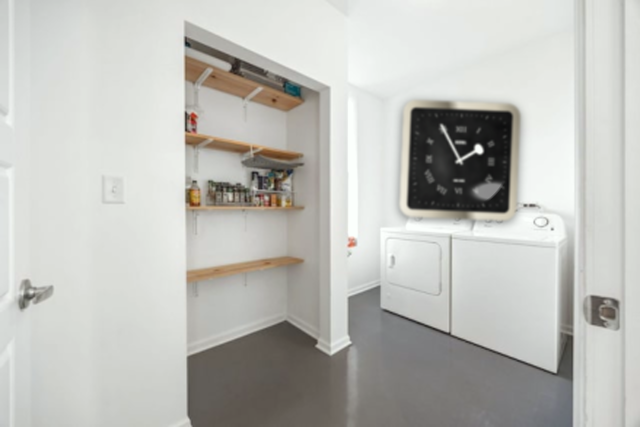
1:55
